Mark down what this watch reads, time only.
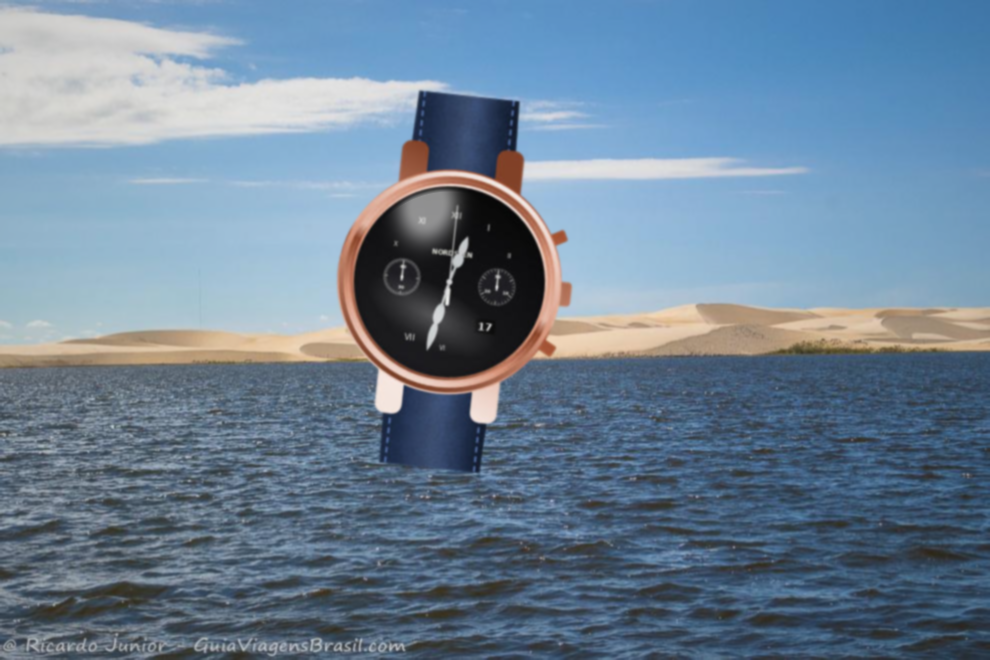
12:32
